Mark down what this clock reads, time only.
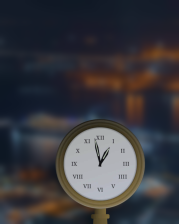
12:58
